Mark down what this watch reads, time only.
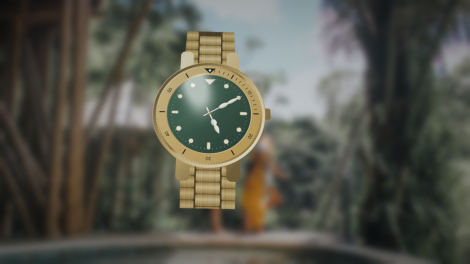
5:10
